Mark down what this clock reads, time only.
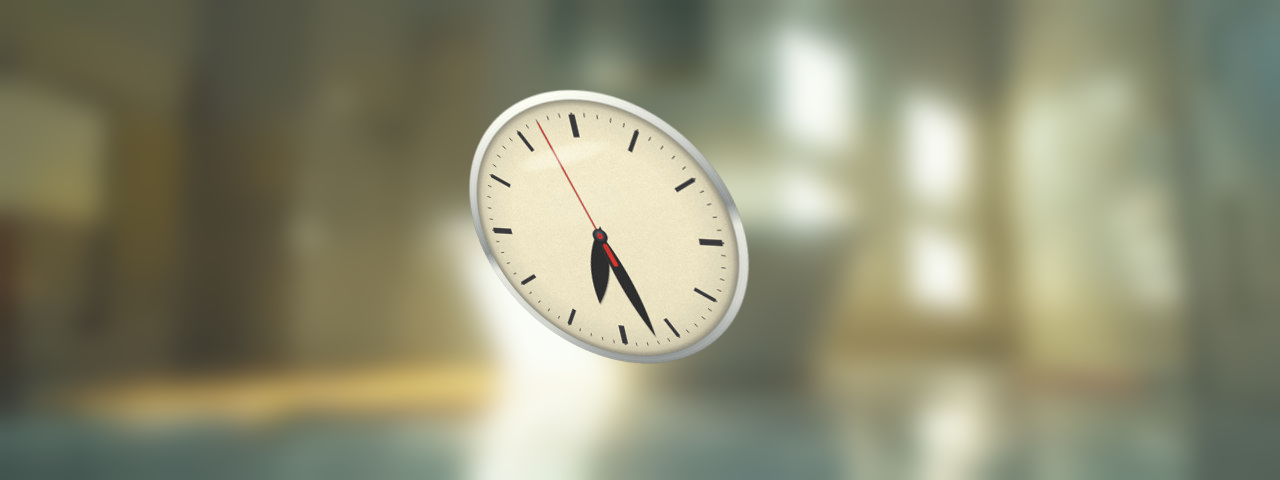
6:26:57
